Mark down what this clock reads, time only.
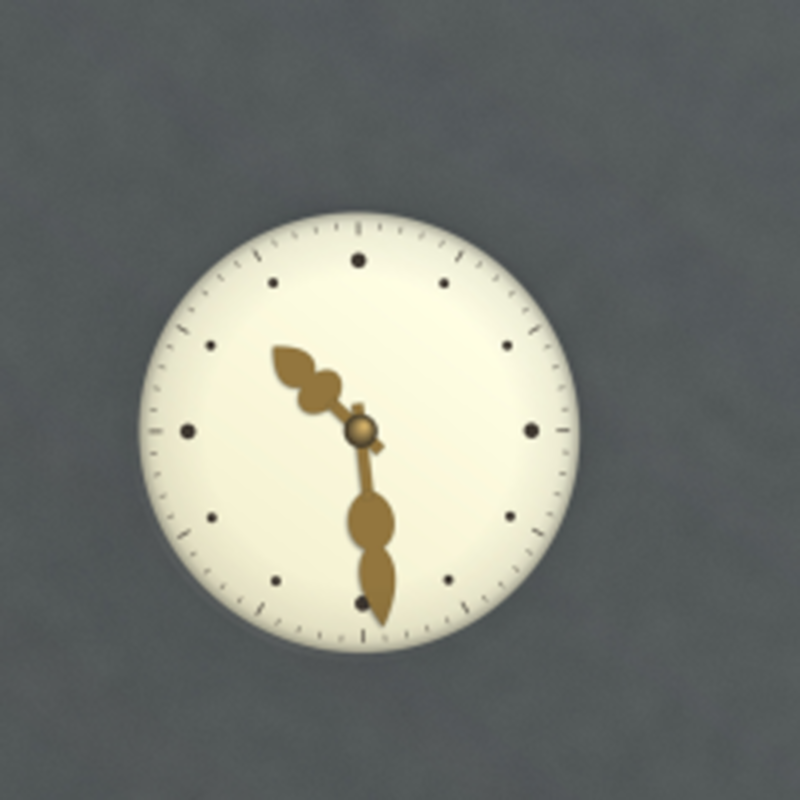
10:29
